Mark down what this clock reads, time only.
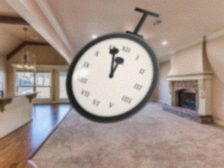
11:56
